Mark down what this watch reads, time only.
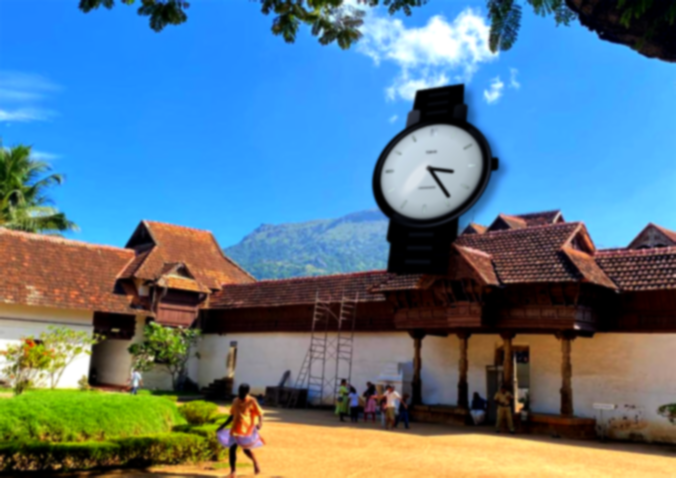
3:24
